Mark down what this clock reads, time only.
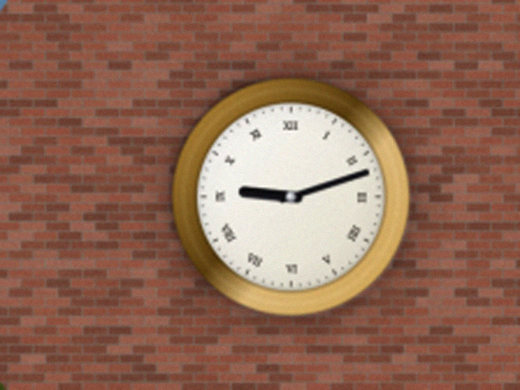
9:12
